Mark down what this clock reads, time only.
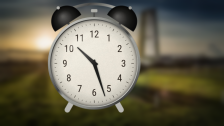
10:27
